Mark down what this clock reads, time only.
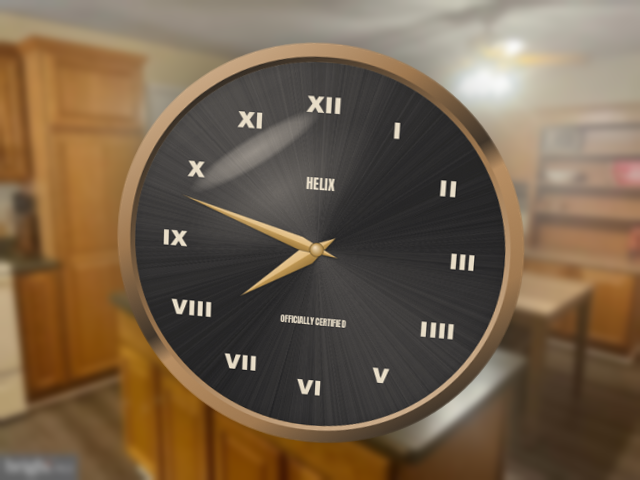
7:48
